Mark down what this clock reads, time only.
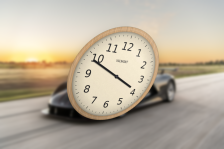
3:49
